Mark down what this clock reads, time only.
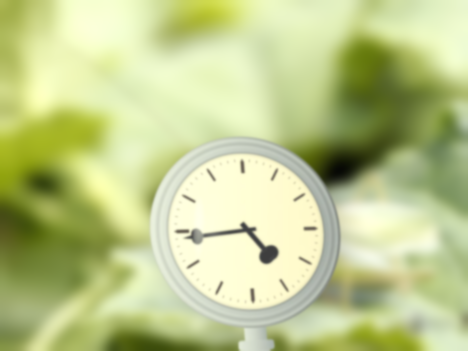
4:44
